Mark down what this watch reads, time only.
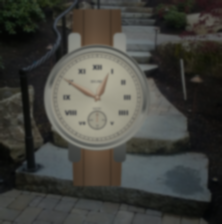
12:50
